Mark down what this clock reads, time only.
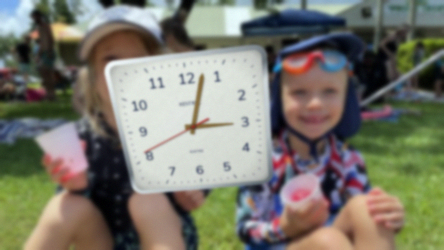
3:02:41
